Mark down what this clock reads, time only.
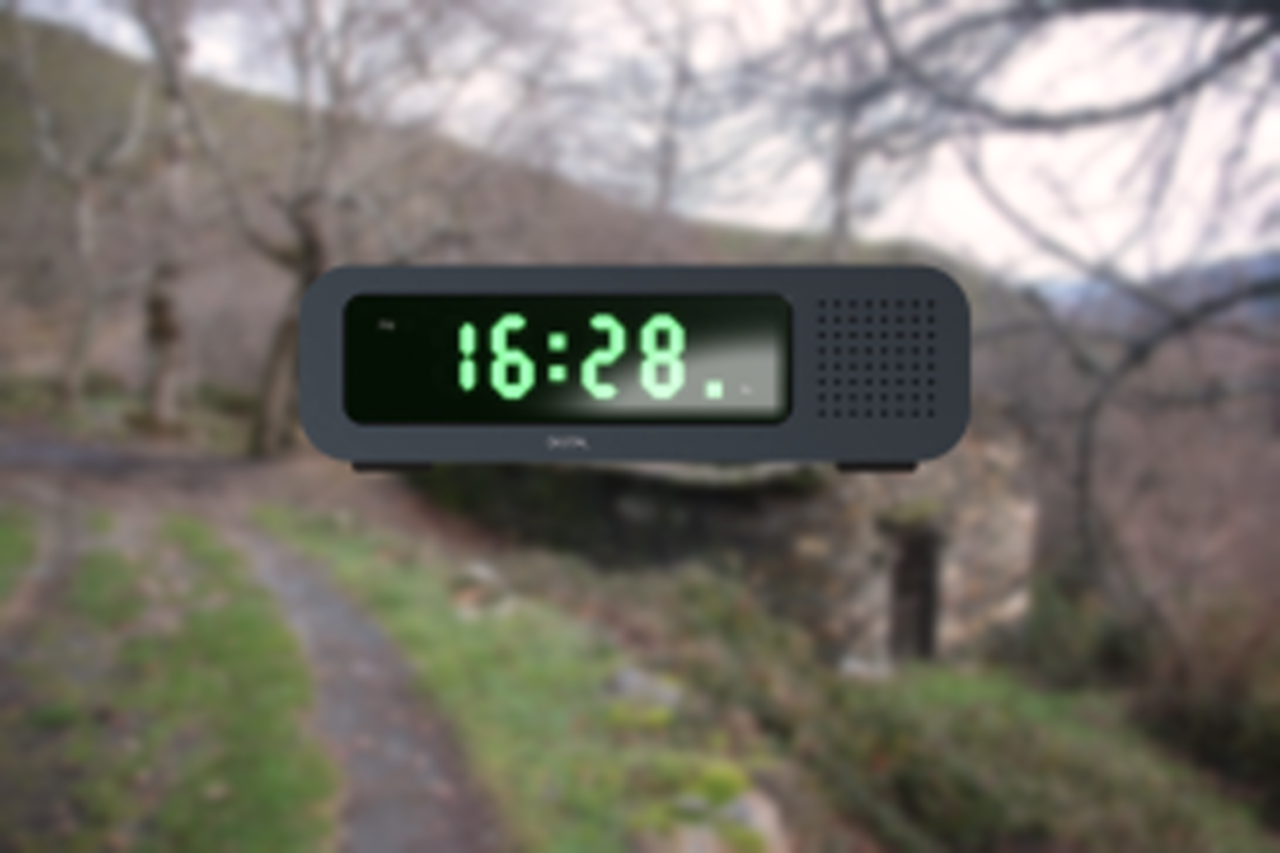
16:28
